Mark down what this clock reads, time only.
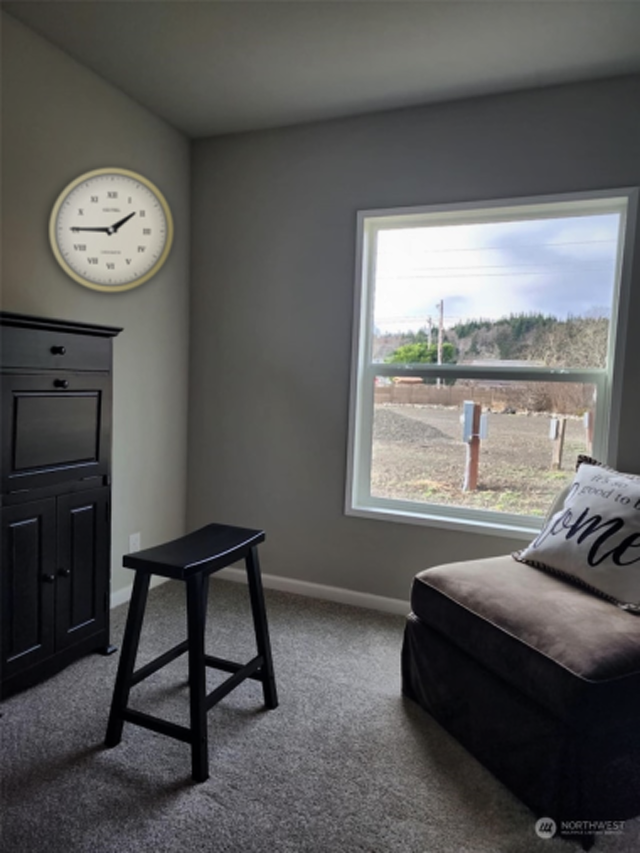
1:45
